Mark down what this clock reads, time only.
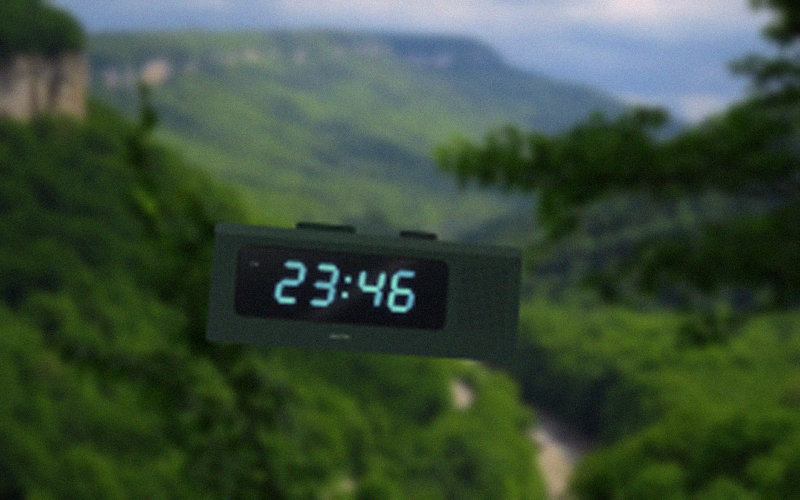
23:46
